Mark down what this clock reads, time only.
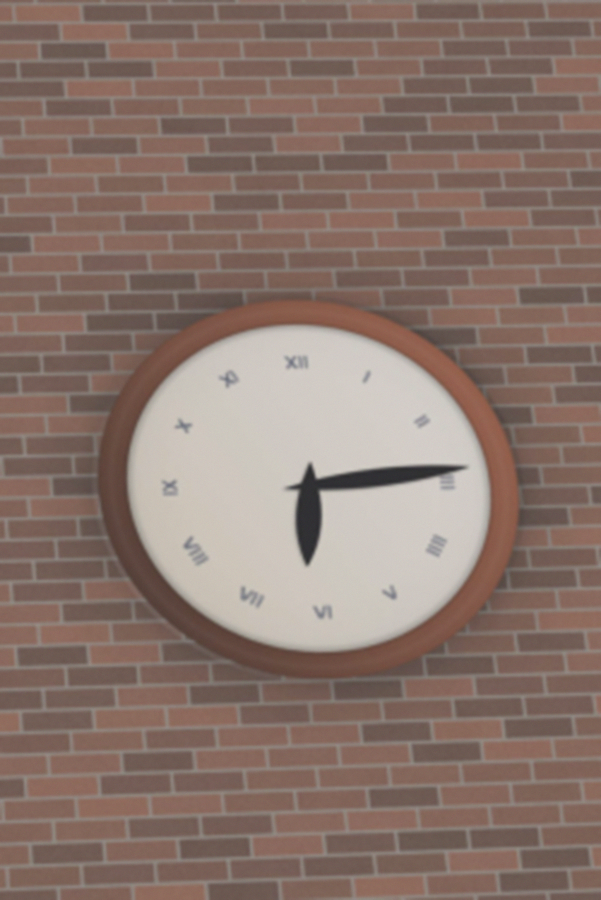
6:14
